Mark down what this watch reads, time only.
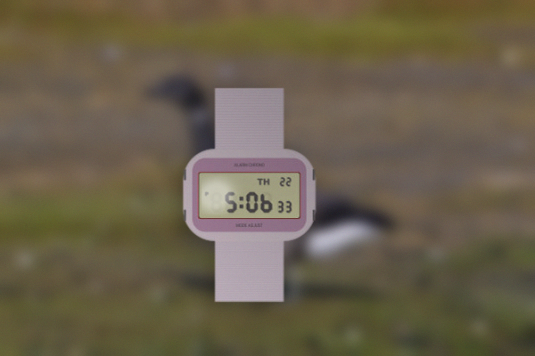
5:06:33
